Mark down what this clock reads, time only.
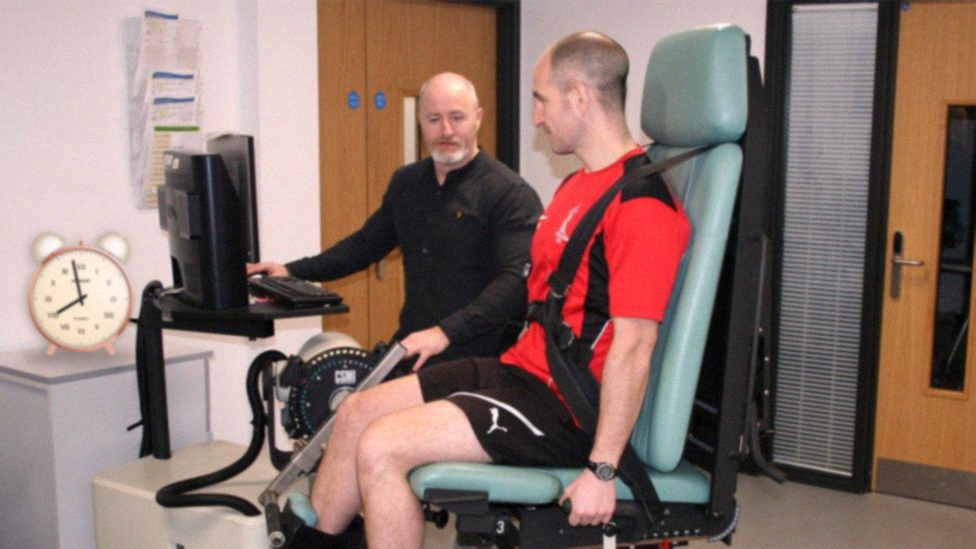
7:58
